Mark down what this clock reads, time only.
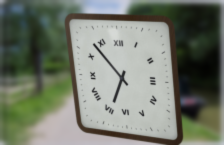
6:53
